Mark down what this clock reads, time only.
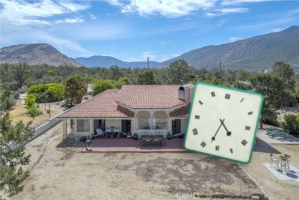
4:33
